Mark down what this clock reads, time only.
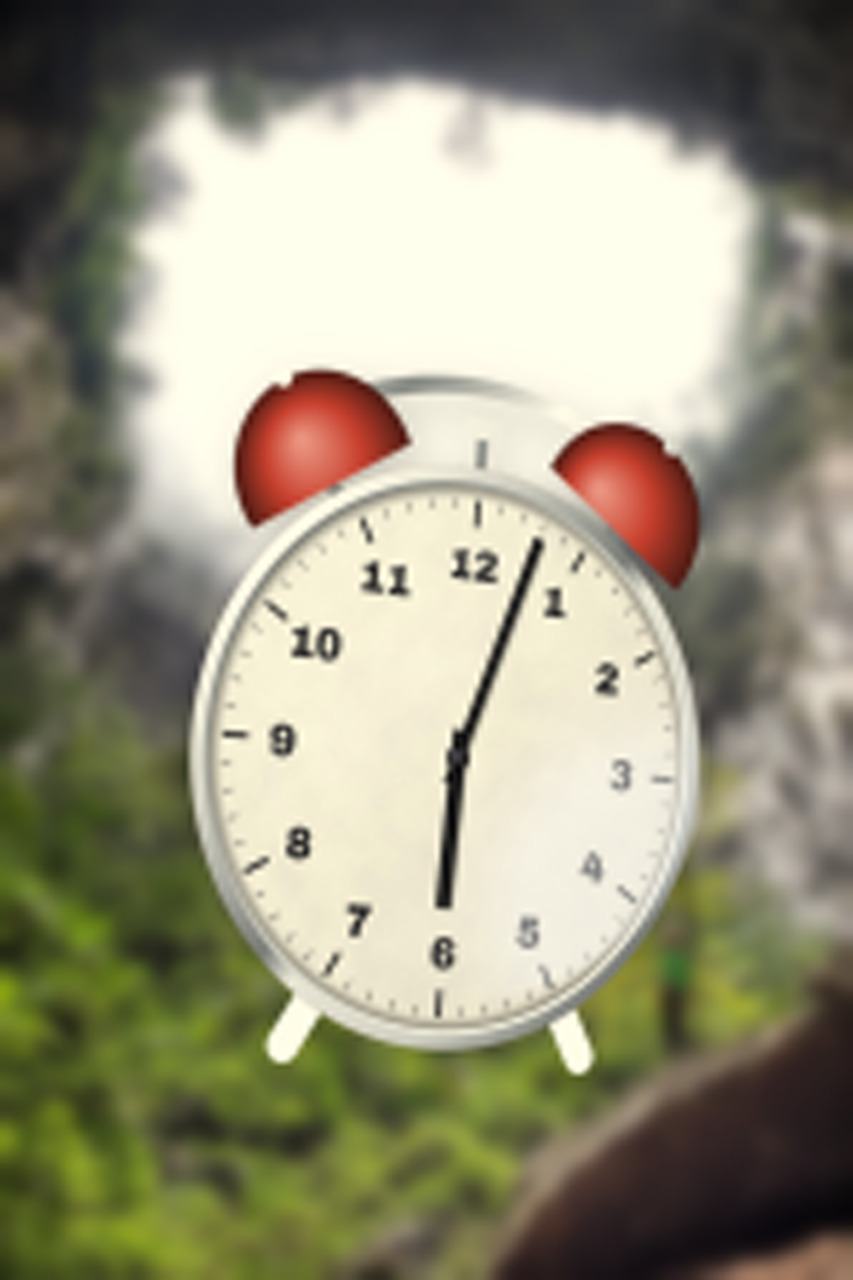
6:03
